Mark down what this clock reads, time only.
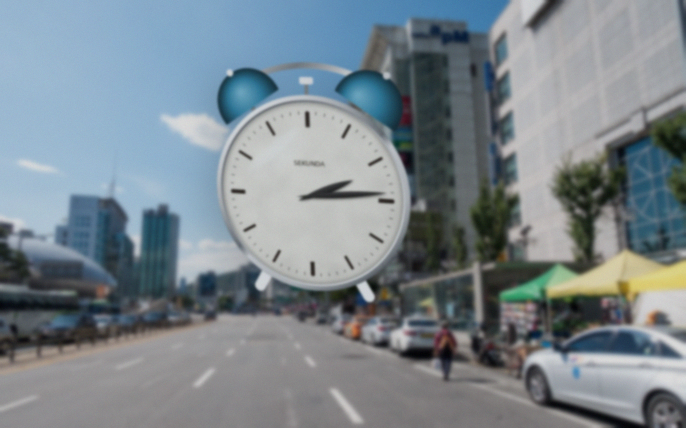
2:14
